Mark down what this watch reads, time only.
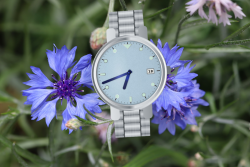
6:42
